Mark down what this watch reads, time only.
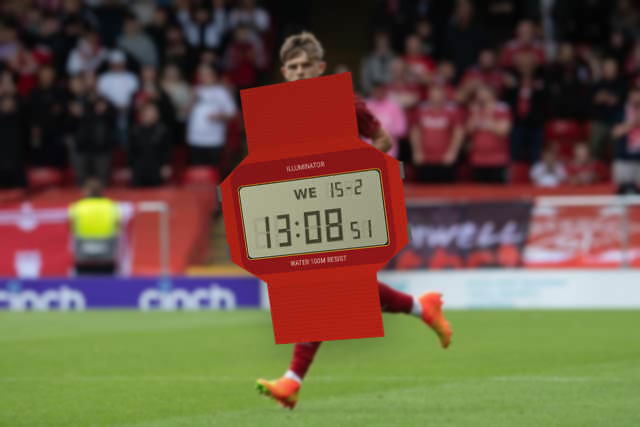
13:08:51
